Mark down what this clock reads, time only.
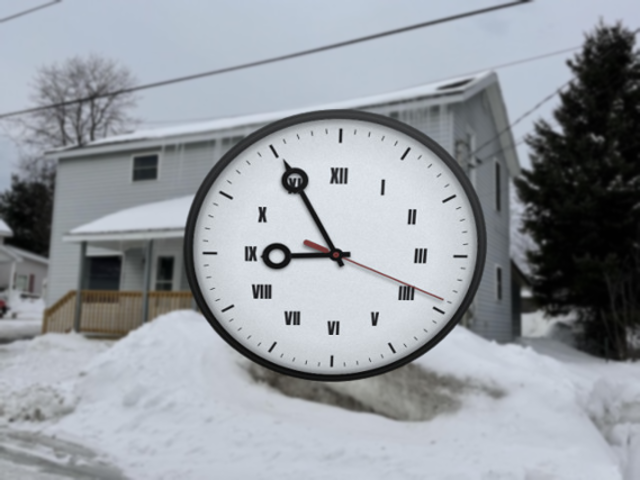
8:55:19
